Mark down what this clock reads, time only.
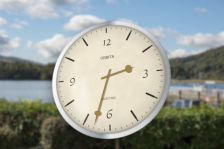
2:33
